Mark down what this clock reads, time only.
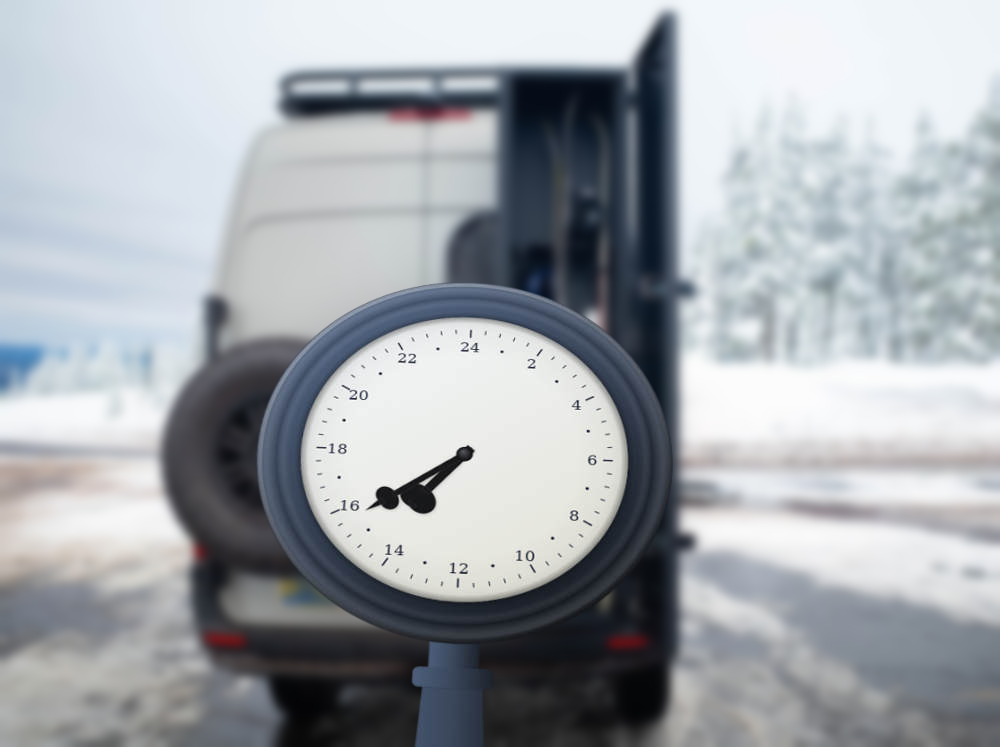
14:39
